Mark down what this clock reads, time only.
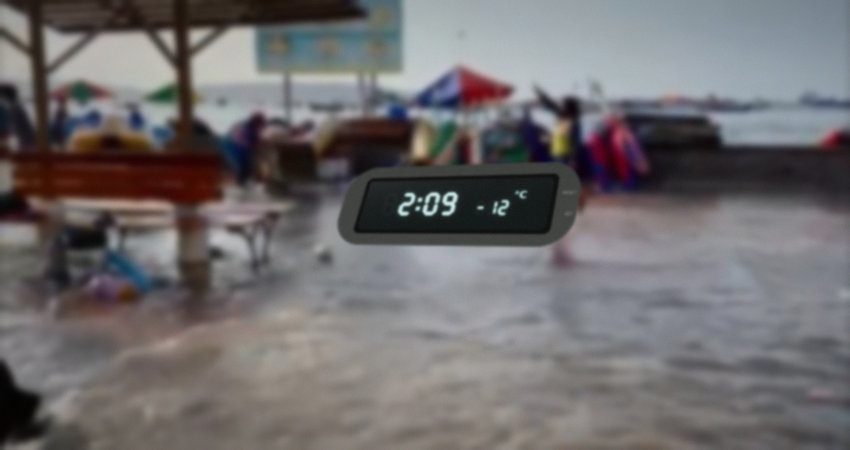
2:09
